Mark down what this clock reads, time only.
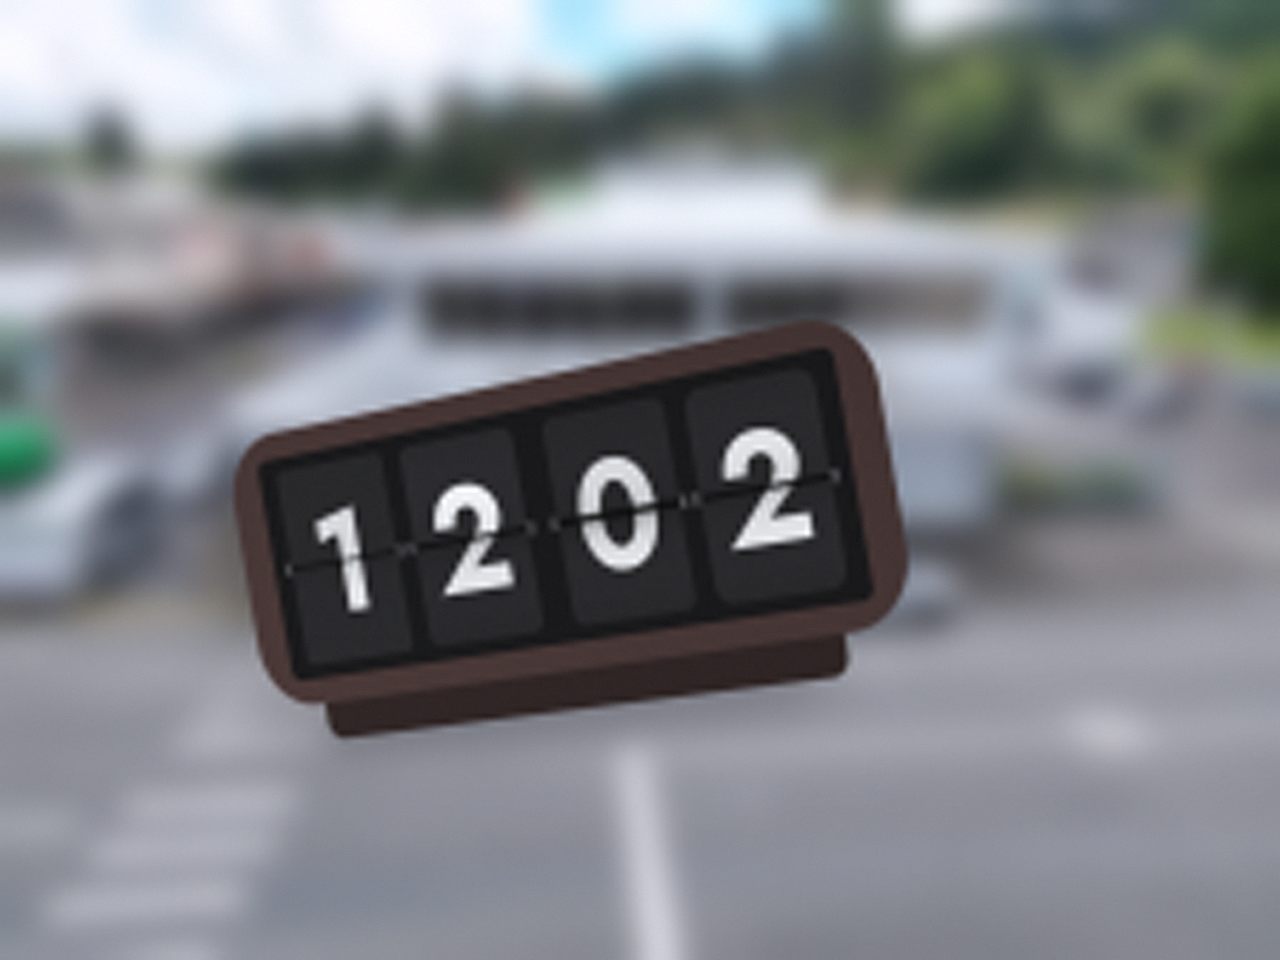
12:02
